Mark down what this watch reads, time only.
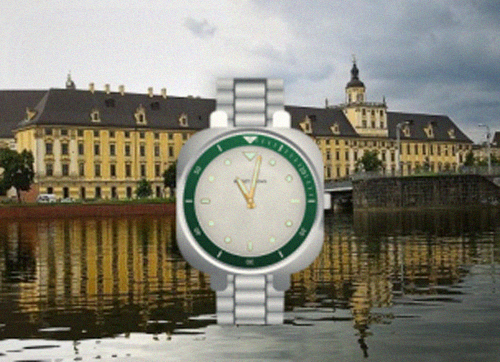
11:02
